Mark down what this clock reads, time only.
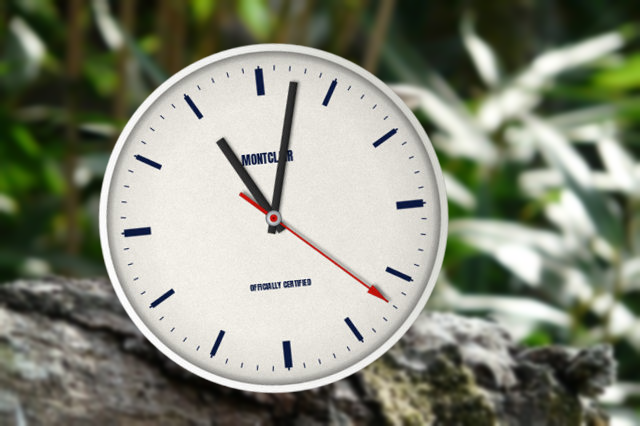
11:02:22
